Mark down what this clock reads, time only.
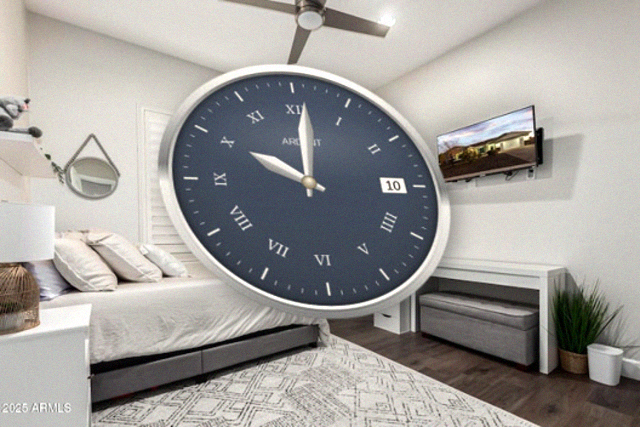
10:01
